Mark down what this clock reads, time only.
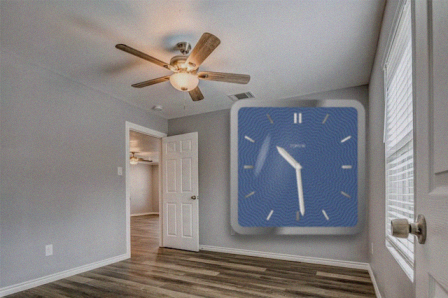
10:29
